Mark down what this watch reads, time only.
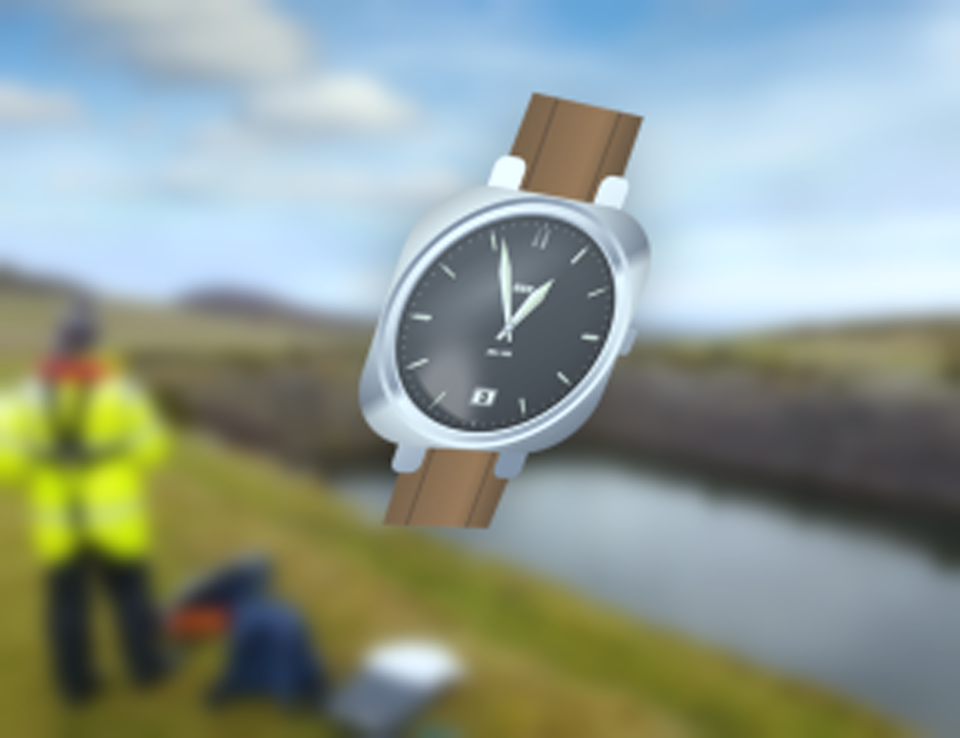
12:56
